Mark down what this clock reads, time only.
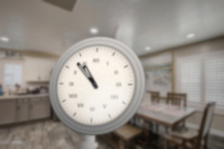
10:53
